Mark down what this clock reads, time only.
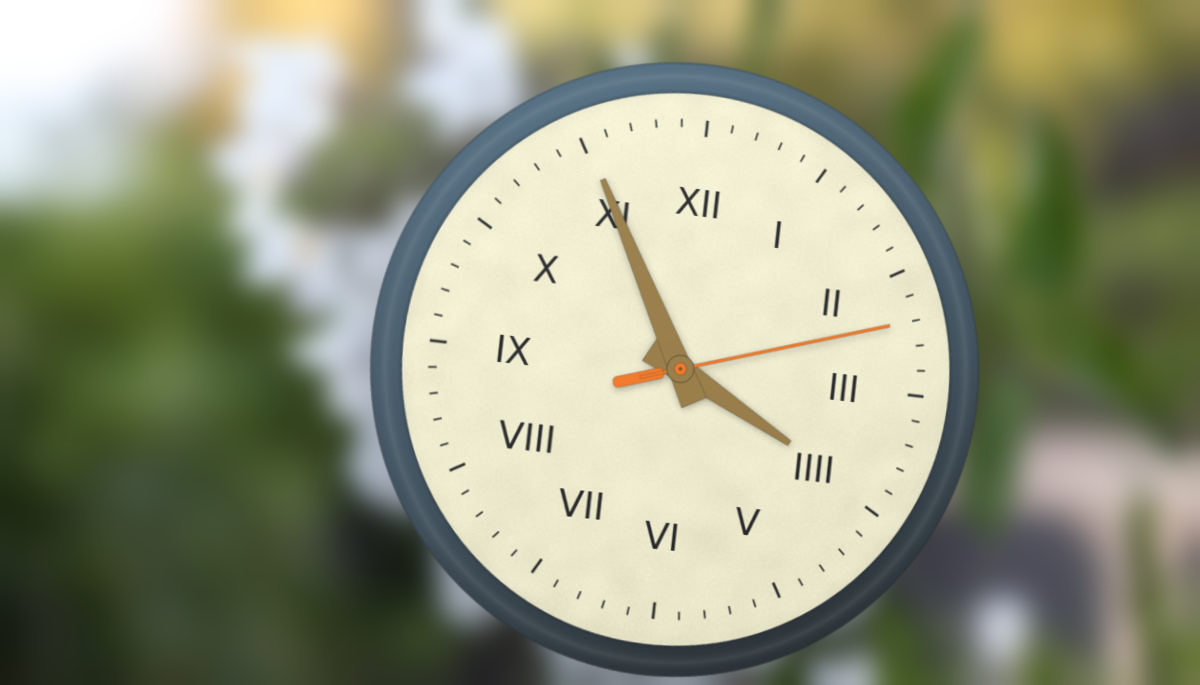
3:55:12
